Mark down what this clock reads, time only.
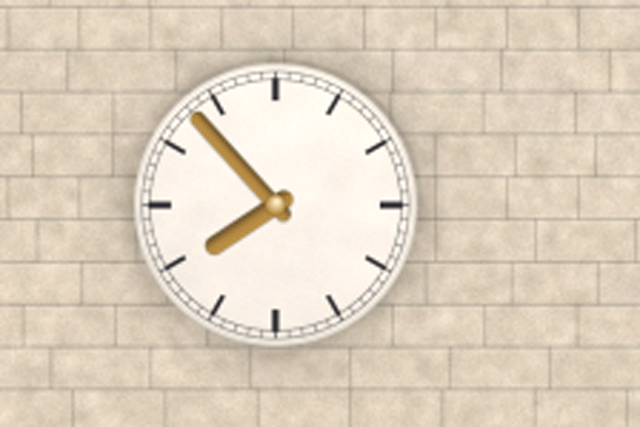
7:53
